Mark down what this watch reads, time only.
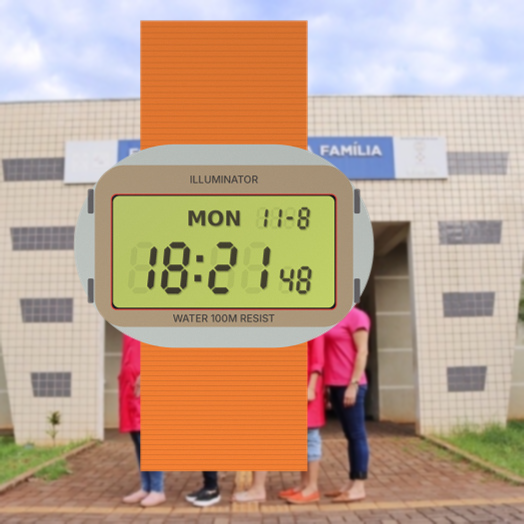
18:21:48
